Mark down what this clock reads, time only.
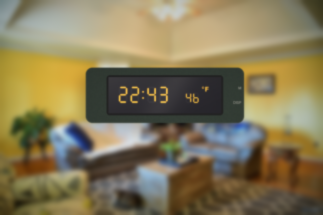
22:43
